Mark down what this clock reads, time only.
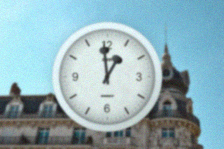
12:59
